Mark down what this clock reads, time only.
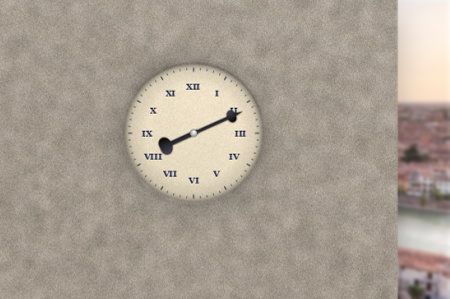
8:11
